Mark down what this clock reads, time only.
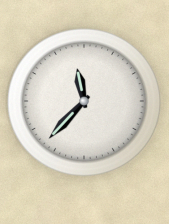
11:37
